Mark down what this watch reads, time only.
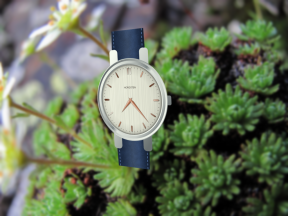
7:23
